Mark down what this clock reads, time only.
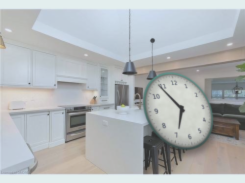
6:54
